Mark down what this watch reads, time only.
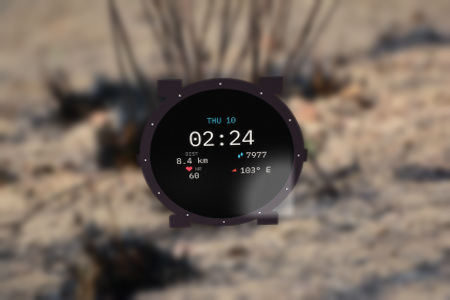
2:24
